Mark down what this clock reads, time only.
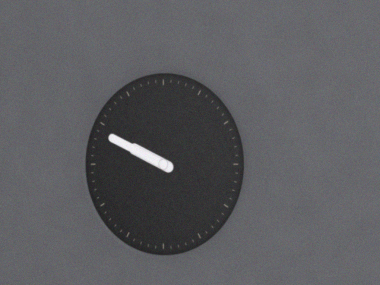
9:49
